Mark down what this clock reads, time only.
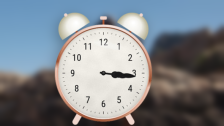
3:16
